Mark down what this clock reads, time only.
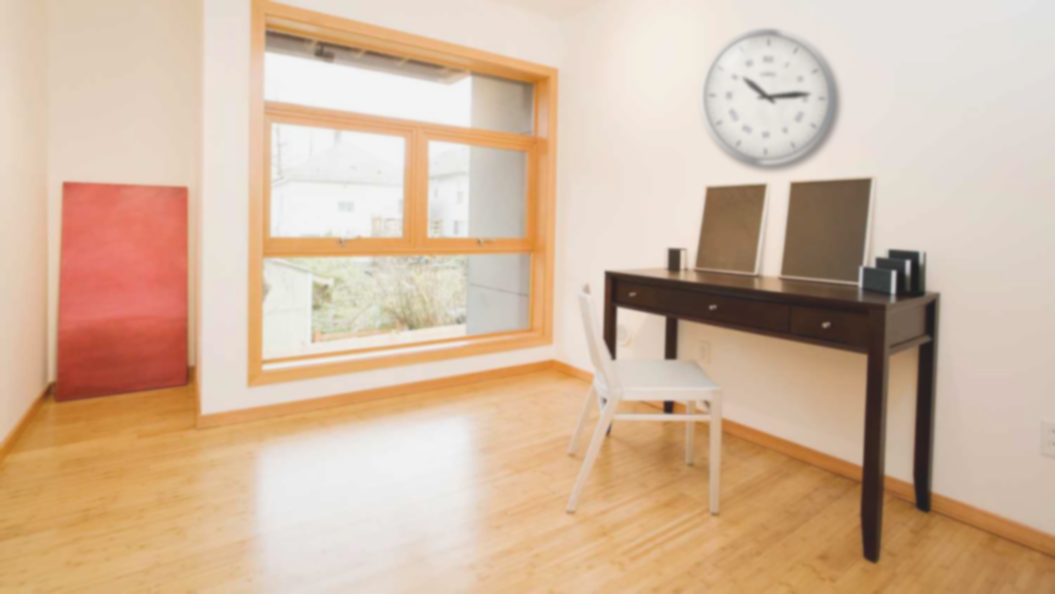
10:14
